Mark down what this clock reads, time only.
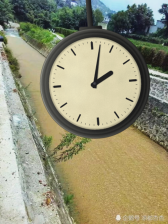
2:02
